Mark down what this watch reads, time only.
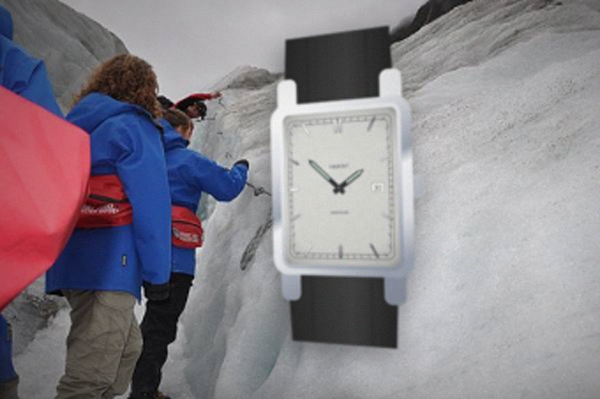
1:52
